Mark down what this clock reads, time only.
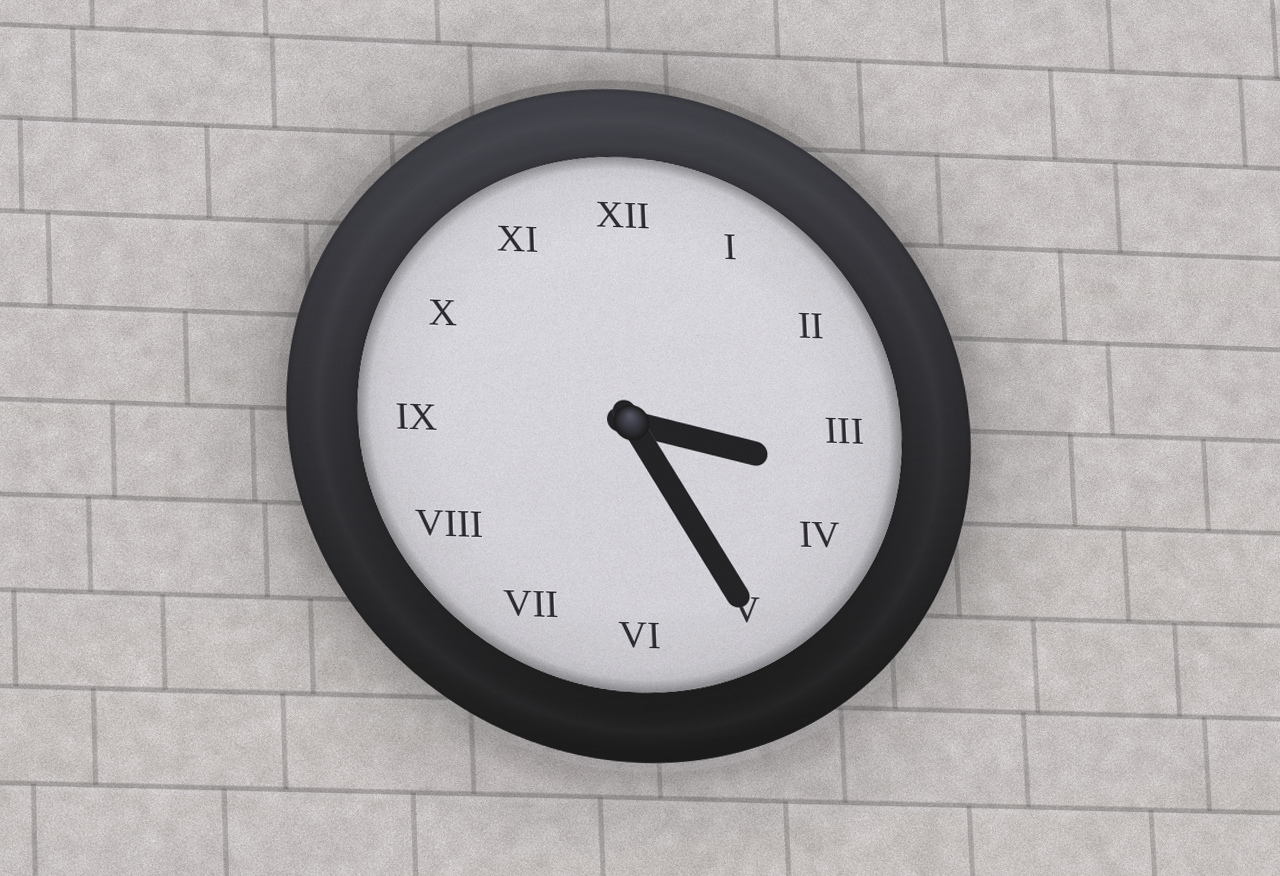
3:25
